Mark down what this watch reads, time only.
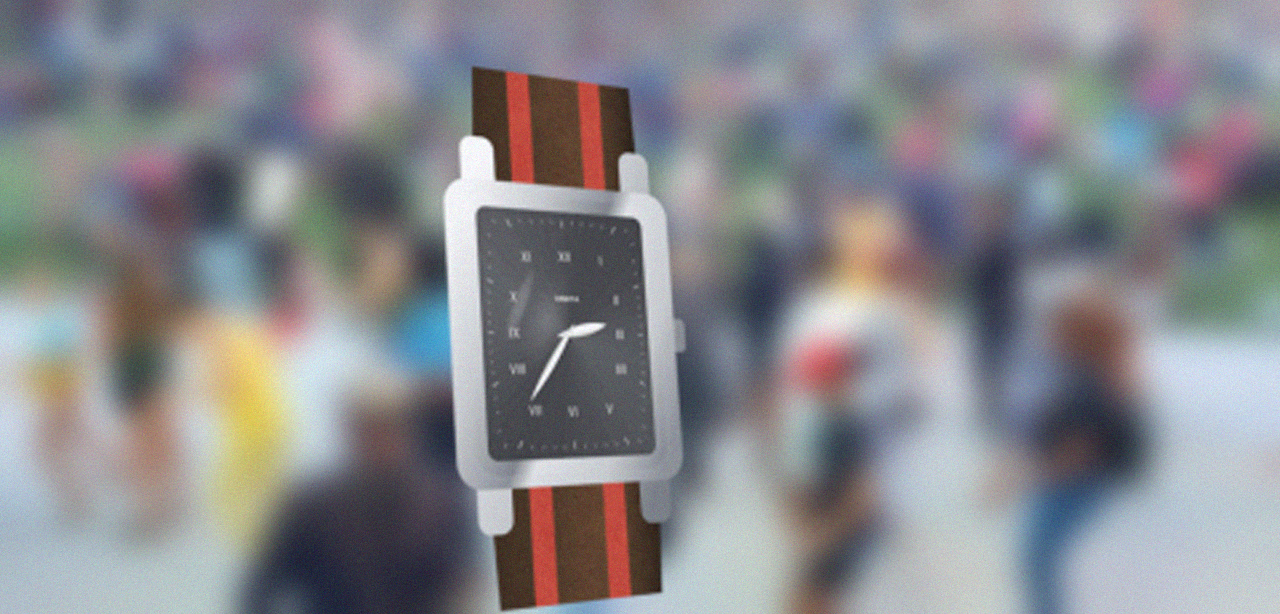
2:36
